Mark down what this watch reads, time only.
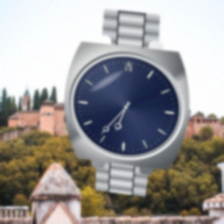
6:36
